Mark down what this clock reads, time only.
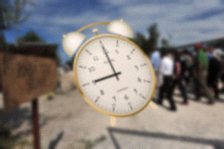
9:00
